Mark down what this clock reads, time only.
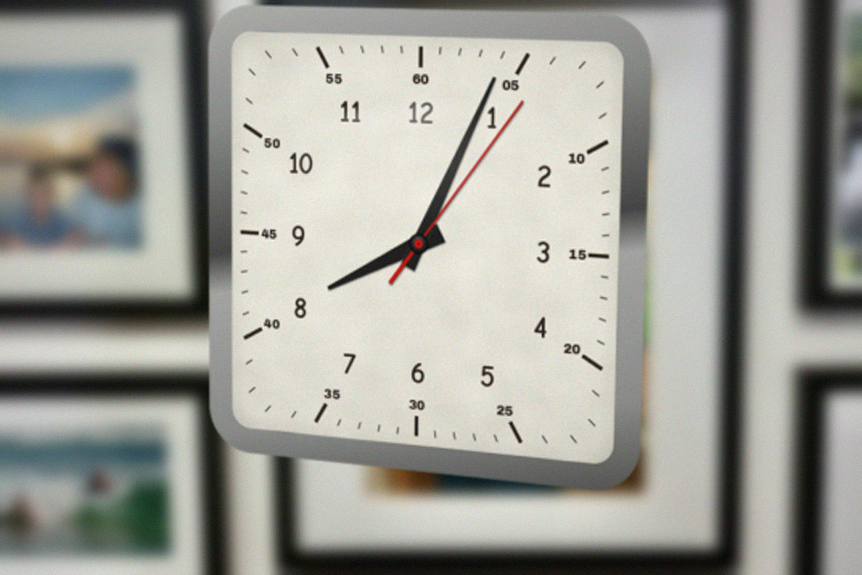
8:04:06
